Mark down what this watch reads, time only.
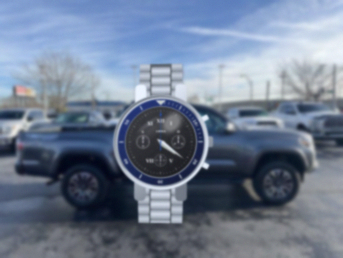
4:21
